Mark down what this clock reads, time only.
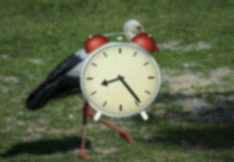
8:24
